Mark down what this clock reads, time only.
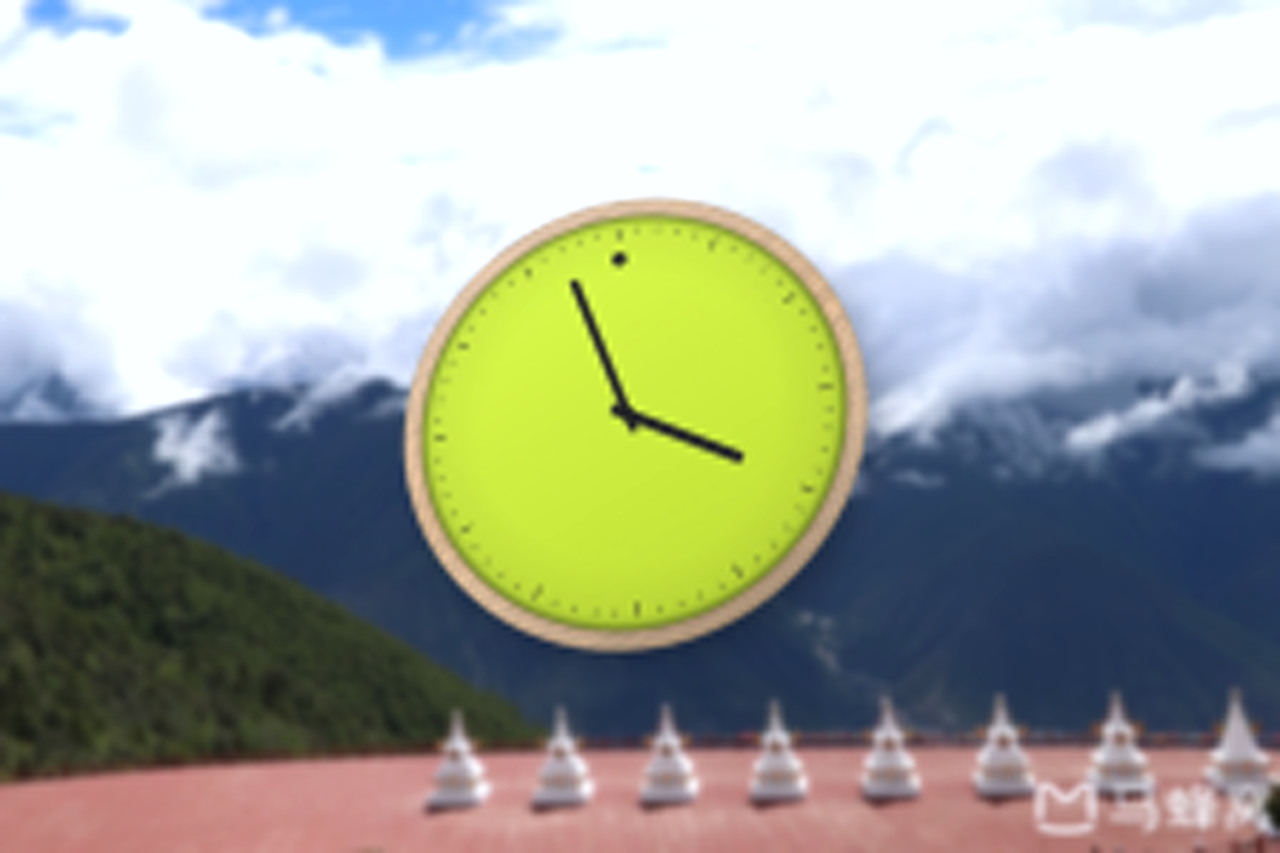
3:57
